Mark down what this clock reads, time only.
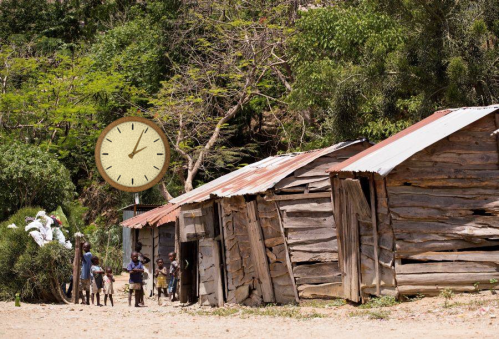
2:04
